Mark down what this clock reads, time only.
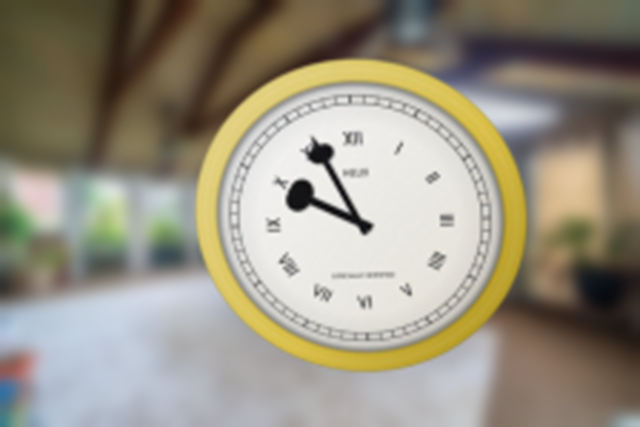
9:56
